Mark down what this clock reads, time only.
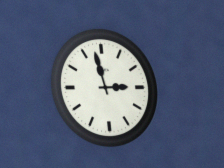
2:58
